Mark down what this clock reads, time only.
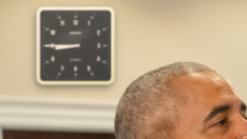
8:45
